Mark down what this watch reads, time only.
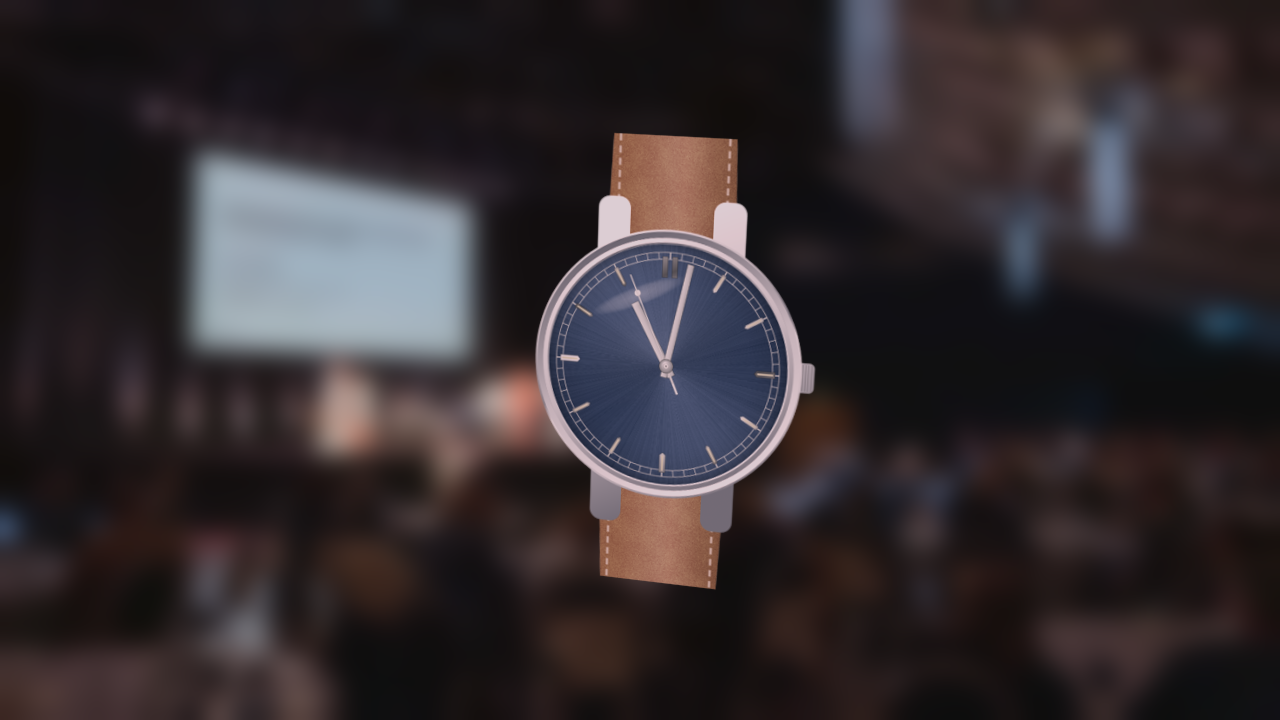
11:01:56
